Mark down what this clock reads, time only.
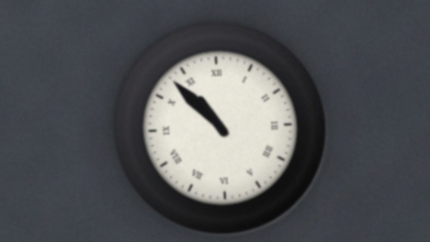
10:53
